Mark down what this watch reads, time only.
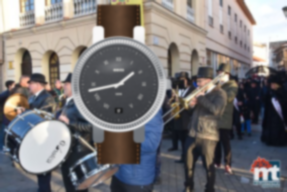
1:43
